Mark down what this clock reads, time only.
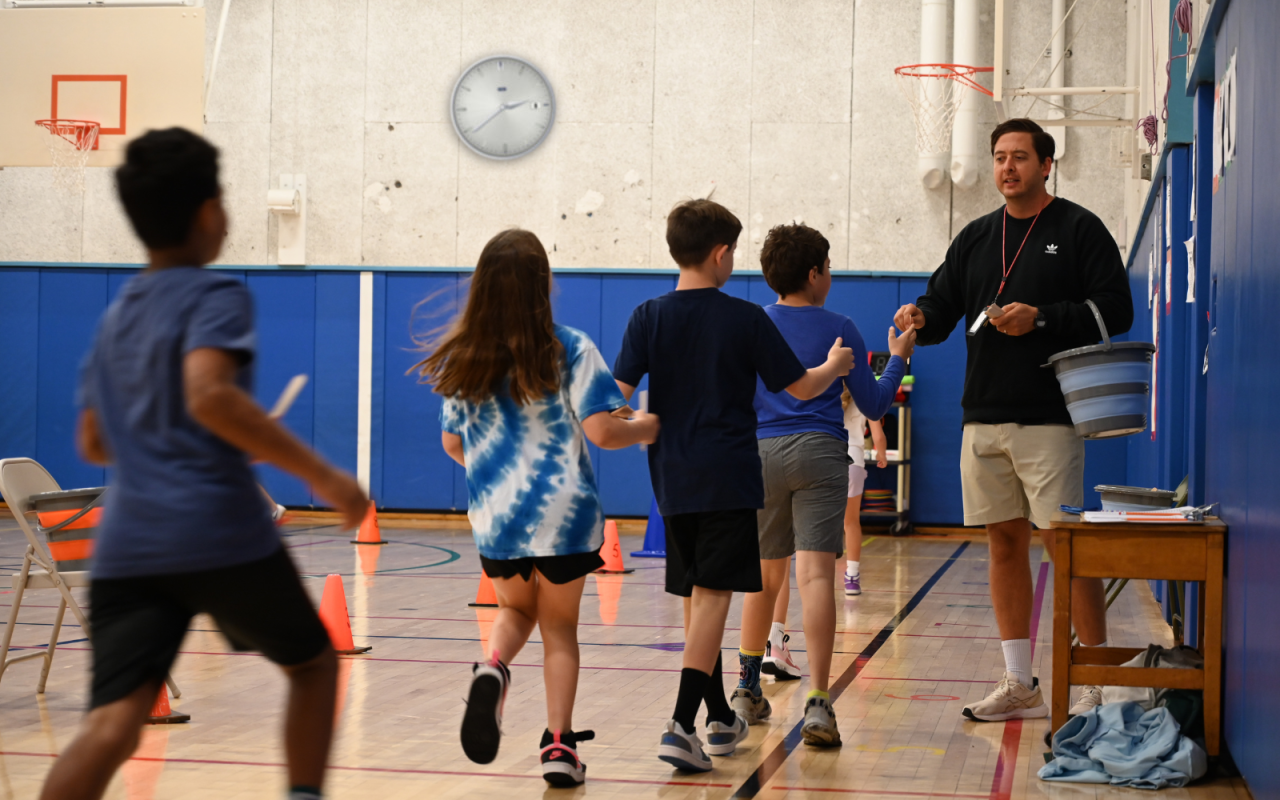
2:39
